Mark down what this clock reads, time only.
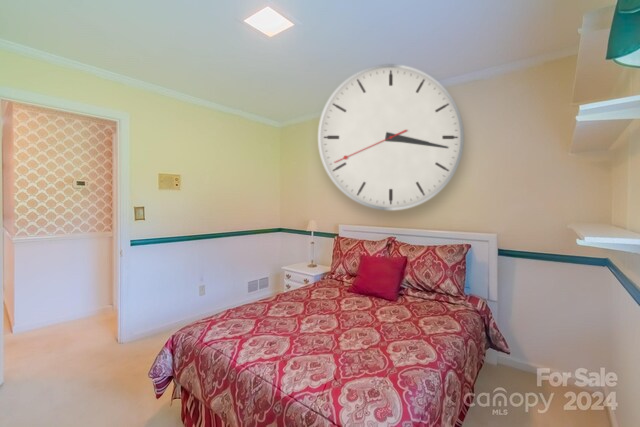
3:16:41
